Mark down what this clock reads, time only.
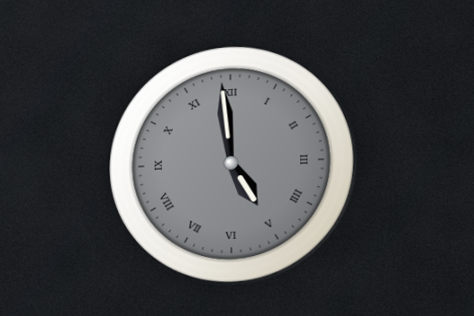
4:59
